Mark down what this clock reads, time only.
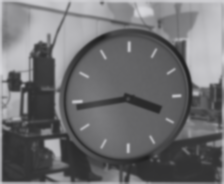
3:44
